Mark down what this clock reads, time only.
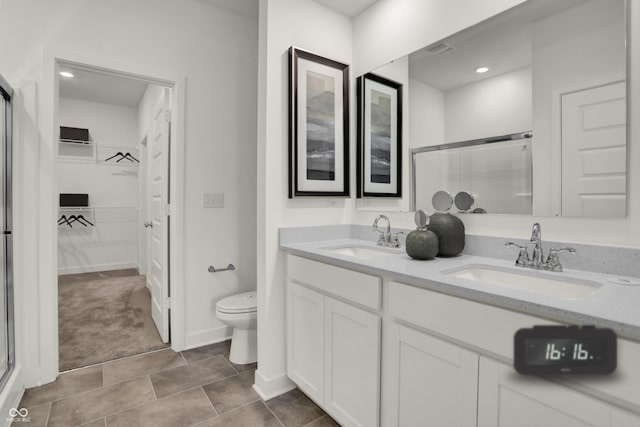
16:16
